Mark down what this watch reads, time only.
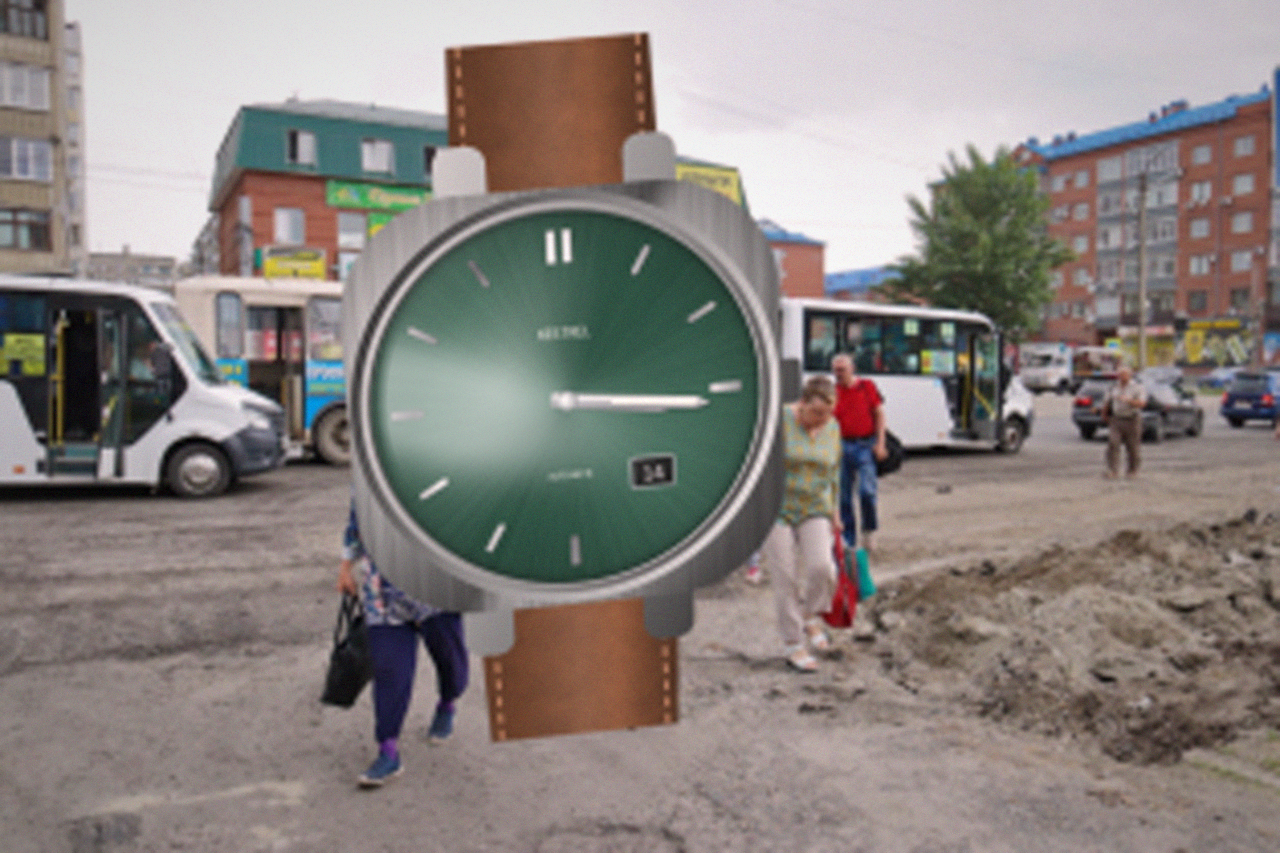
3:16
